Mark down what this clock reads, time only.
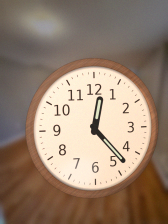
12:23
